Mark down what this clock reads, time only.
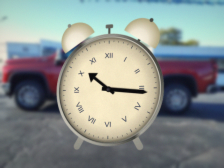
10:16
